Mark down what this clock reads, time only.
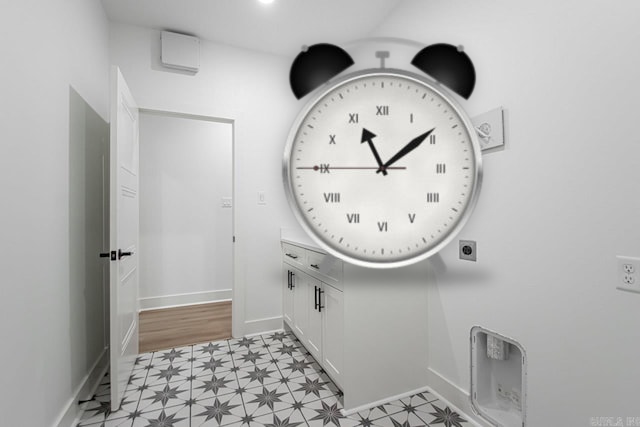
11:08:45
